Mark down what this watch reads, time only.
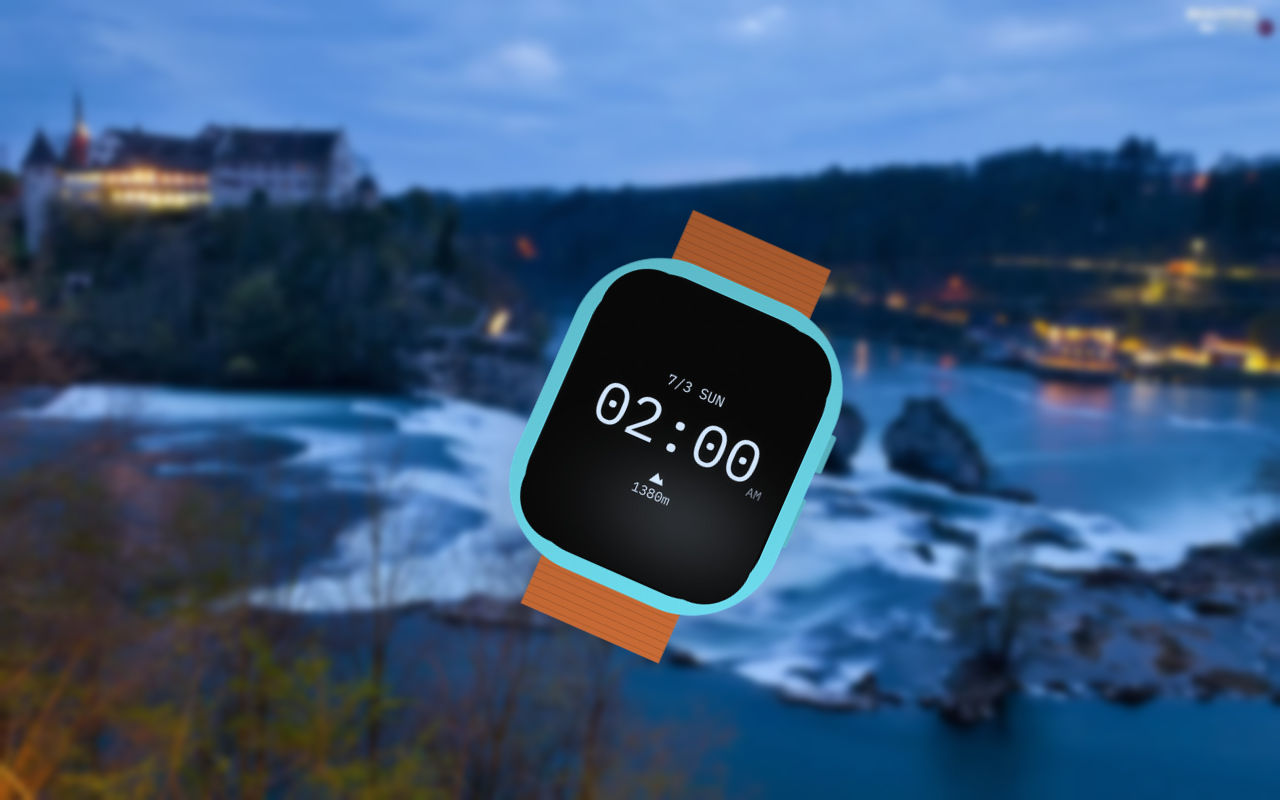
2:00
